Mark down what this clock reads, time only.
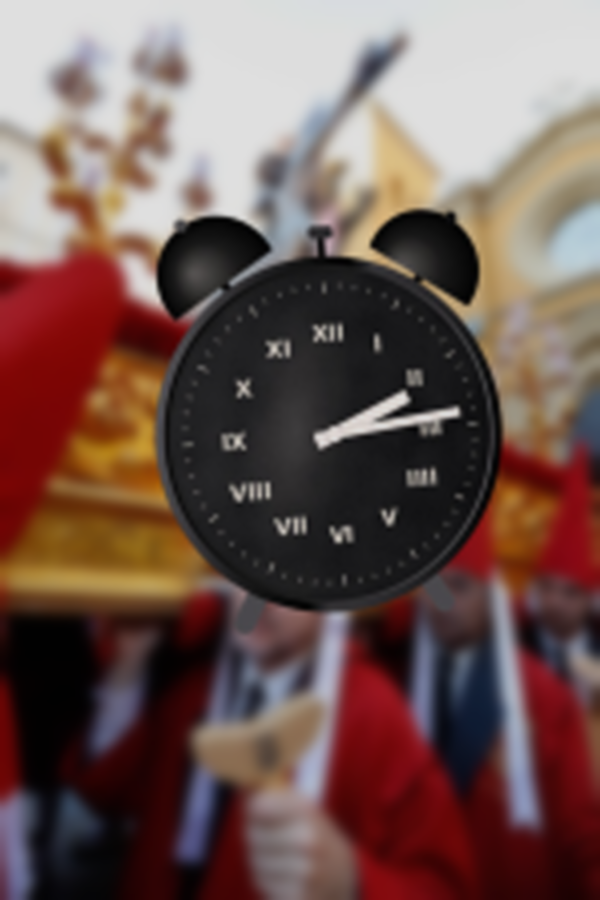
2:14
